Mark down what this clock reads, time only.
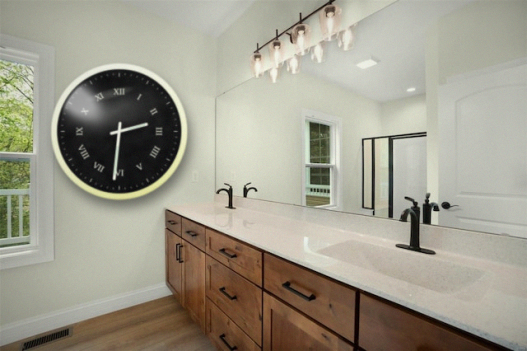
2:31
